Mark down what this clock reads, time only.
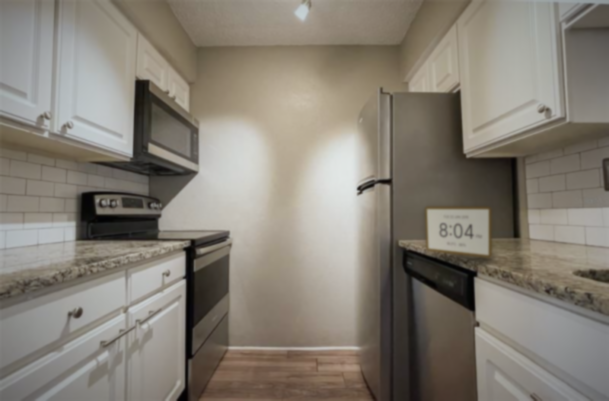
8:04
